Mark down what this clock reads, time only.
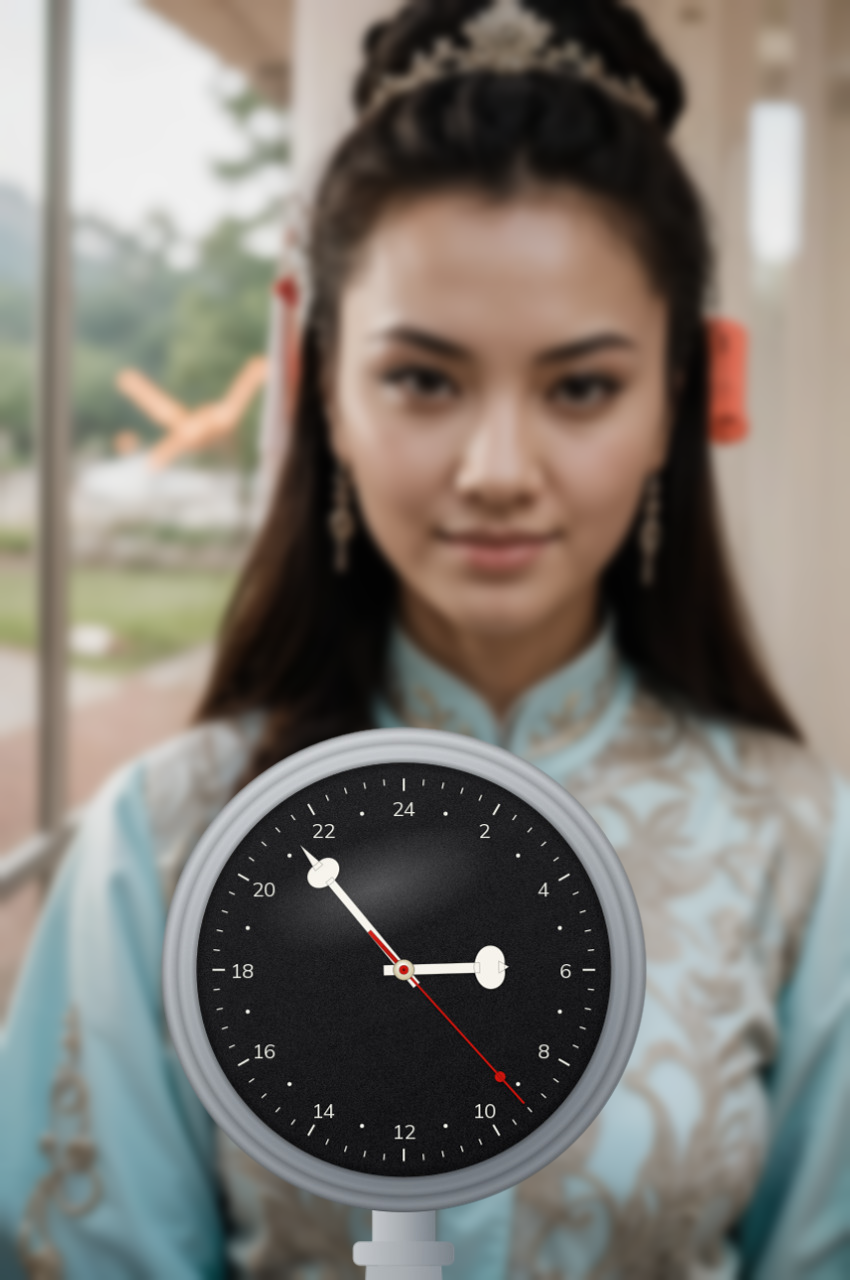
5:53:23
